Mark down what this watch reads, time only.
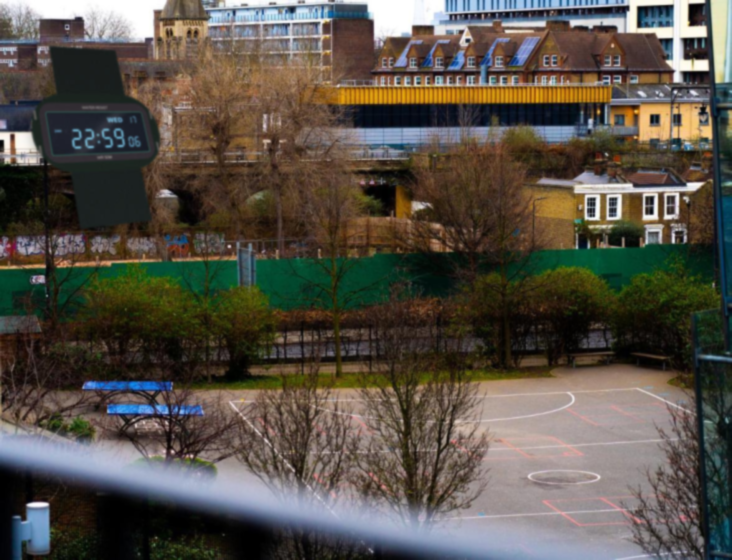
22:59
